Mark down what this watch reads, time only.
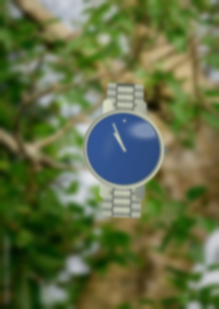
10:56
